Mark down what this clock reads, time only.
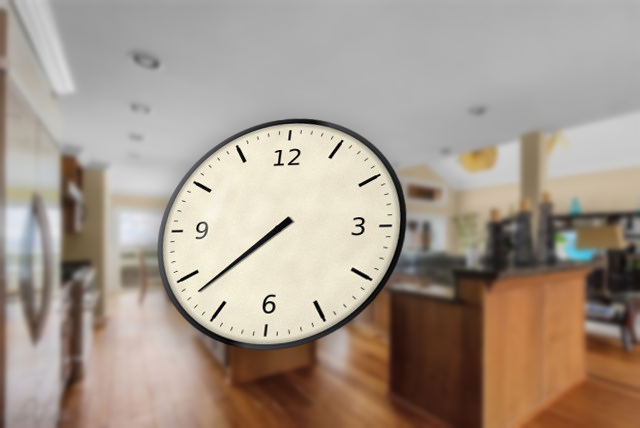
7:38
